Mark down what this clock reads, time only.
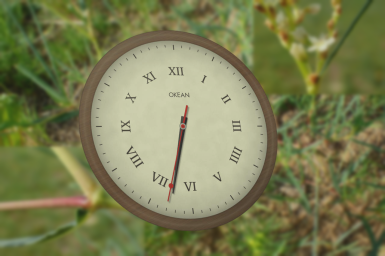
6:32:33
